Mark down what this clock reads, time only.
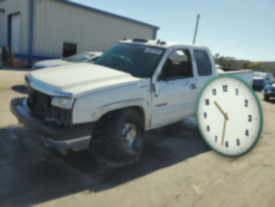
10:32
